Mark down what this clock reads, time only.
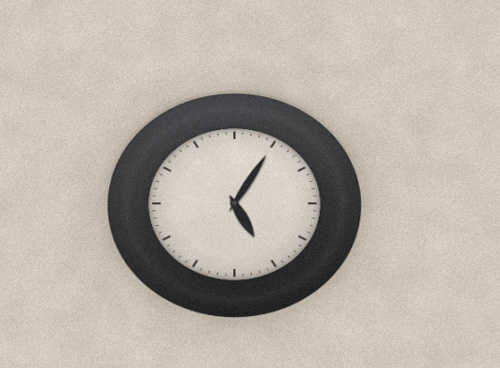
5:05
